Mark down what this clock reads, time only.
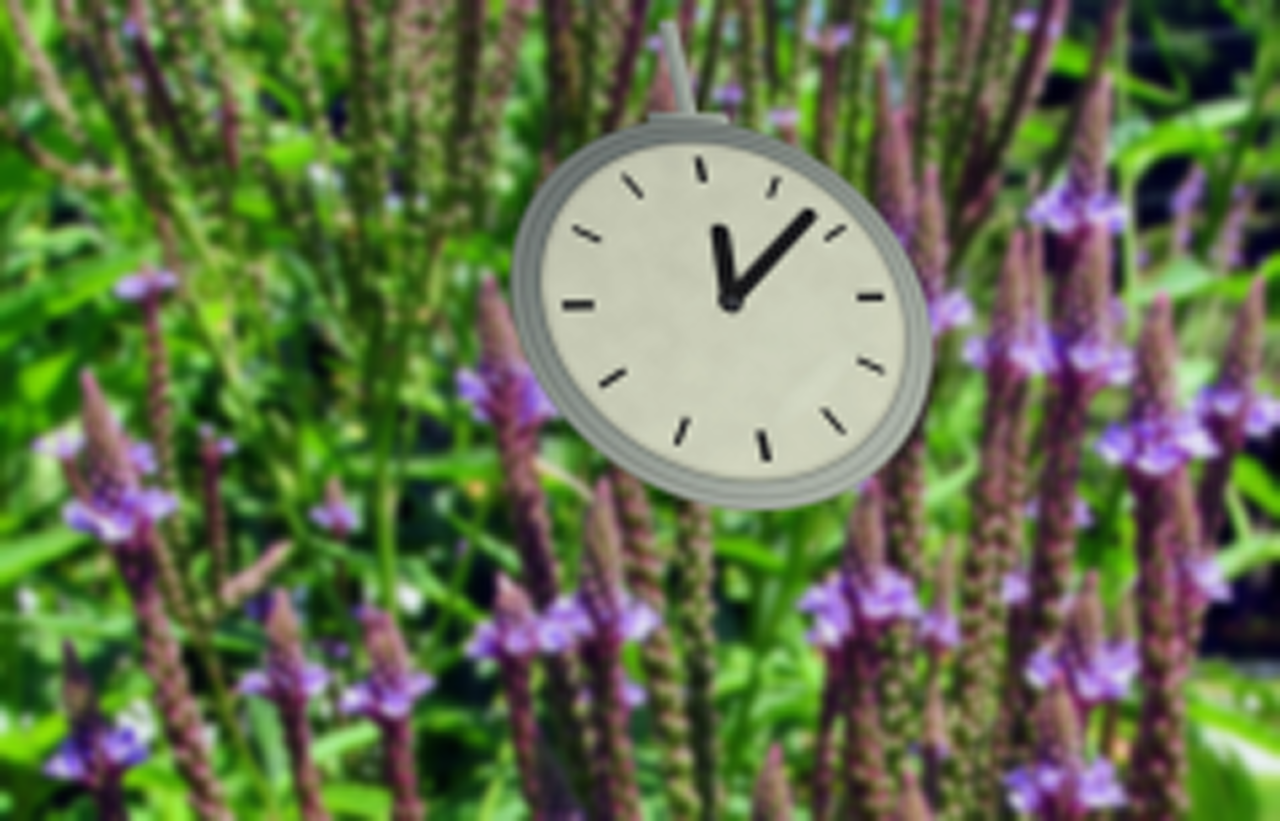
12:08
